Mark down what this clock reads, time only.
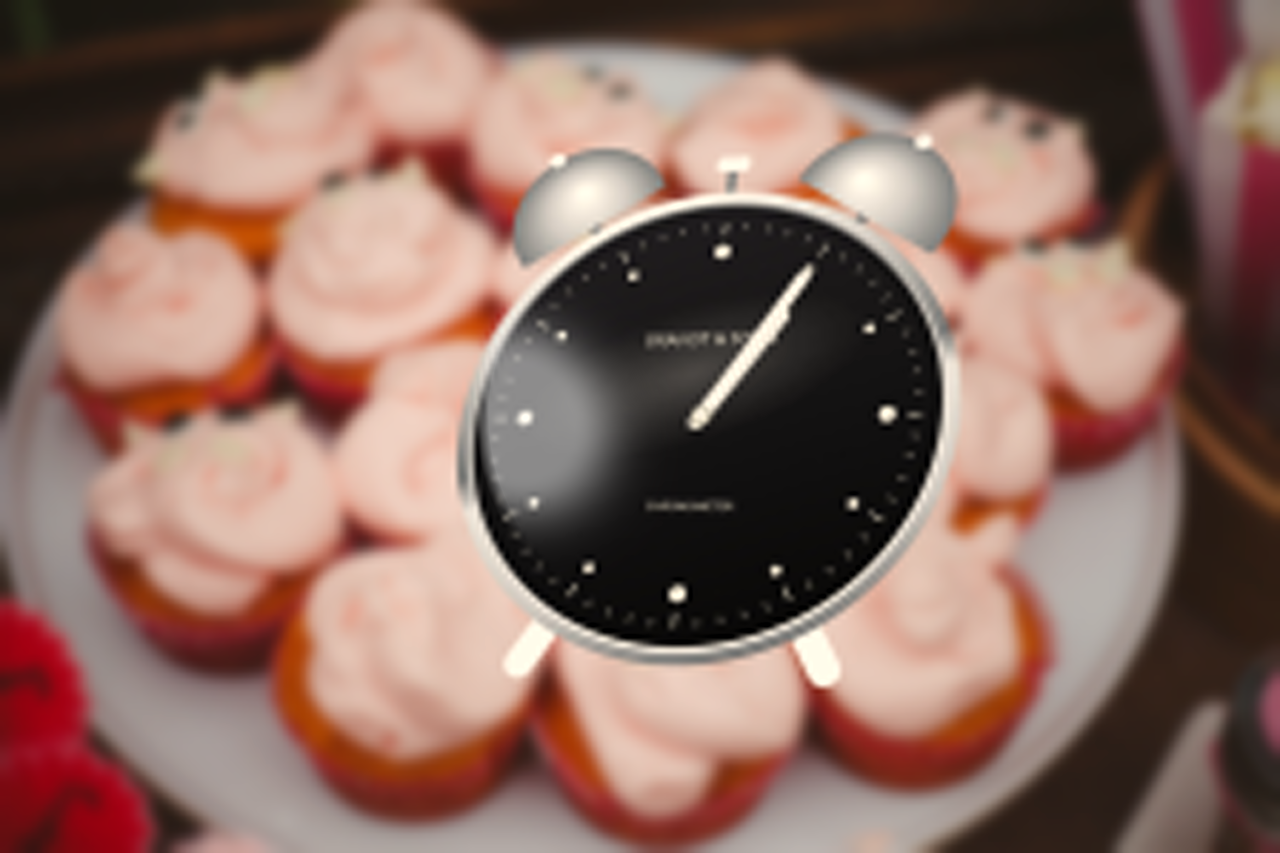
1:05
